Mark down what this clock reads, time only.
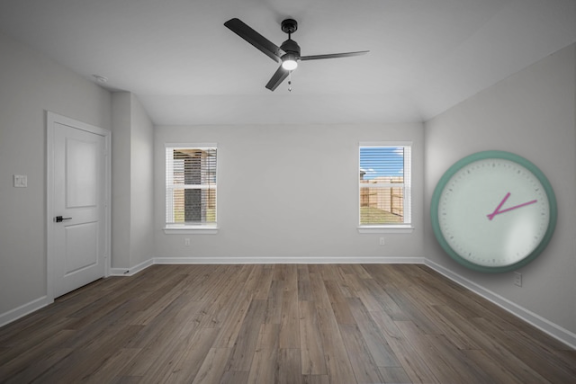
1:12
